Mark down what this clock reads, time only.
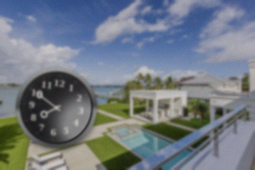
7:50
